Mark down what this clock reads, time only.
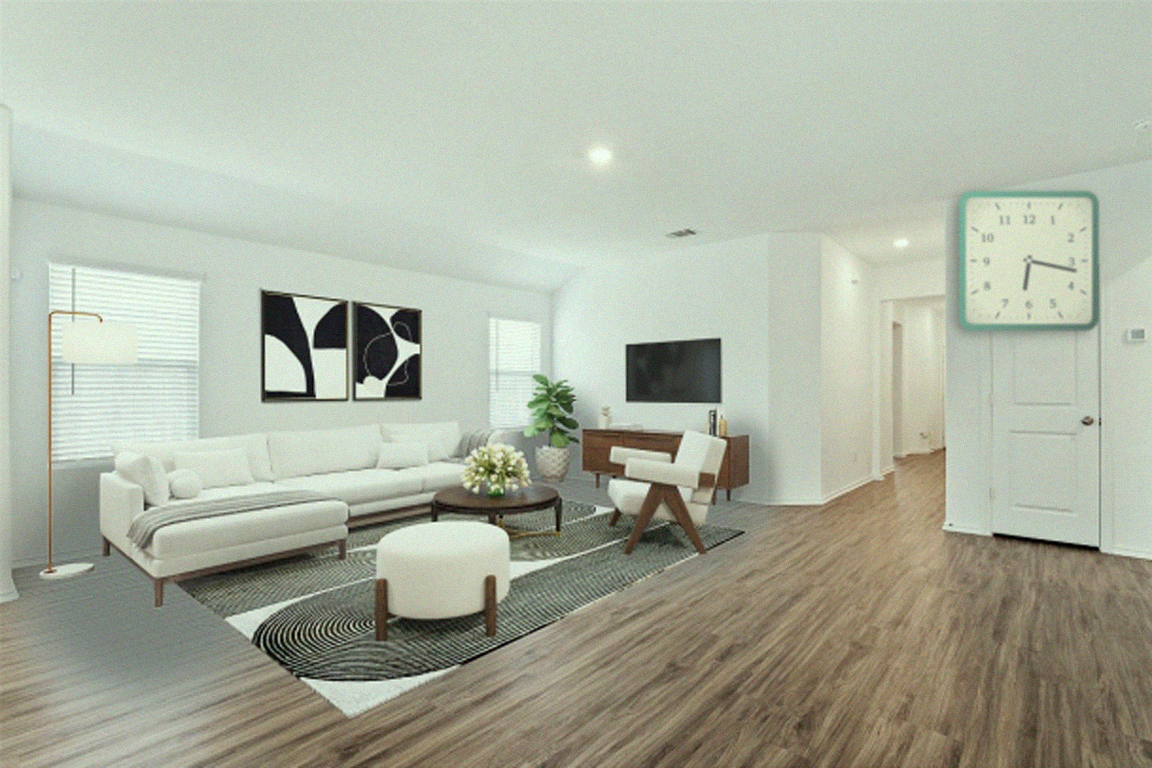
6:17
